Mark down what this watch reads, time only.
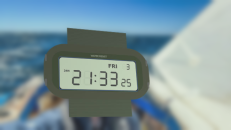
21:33:25
